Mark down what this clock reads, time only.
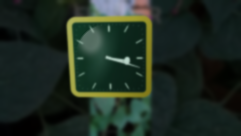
3:18
